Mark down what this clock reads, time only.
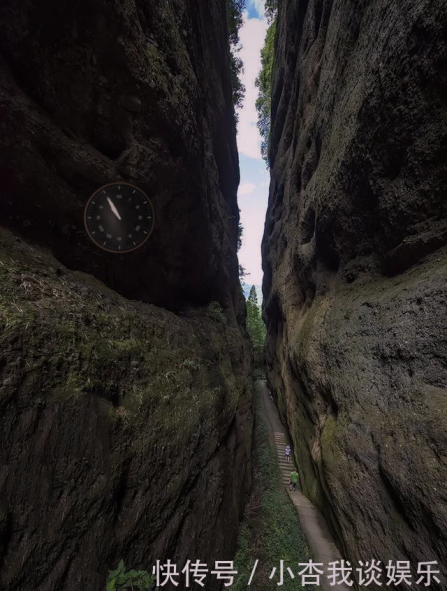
10:55
